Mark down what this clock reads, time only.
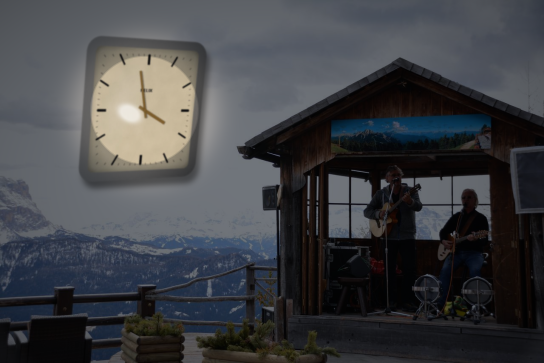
3:58
